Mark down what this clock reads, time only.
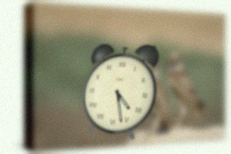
4:27
